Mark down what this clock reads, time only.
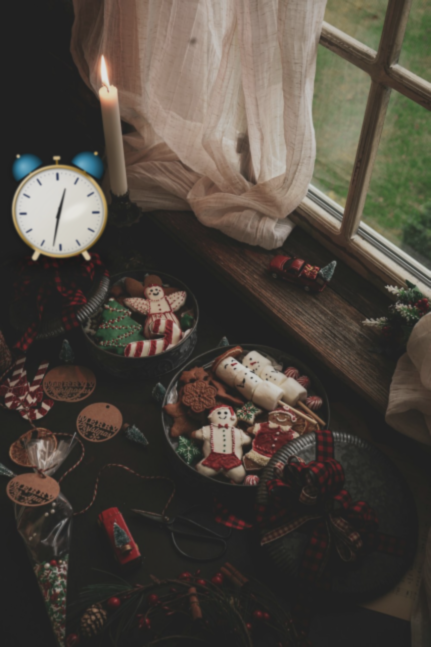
12:32
